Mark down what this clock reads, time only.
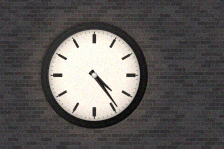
4:24
